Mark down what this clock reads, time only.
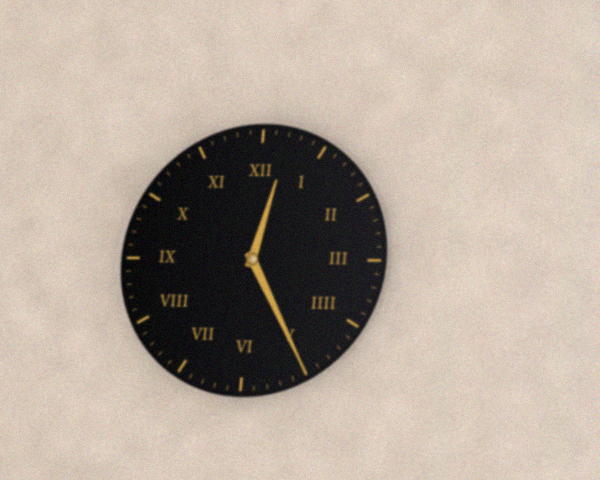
12:25
